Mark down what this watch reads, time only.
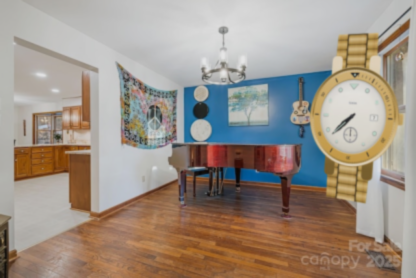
7:38
